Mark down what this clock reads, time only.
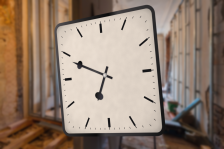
6:49
